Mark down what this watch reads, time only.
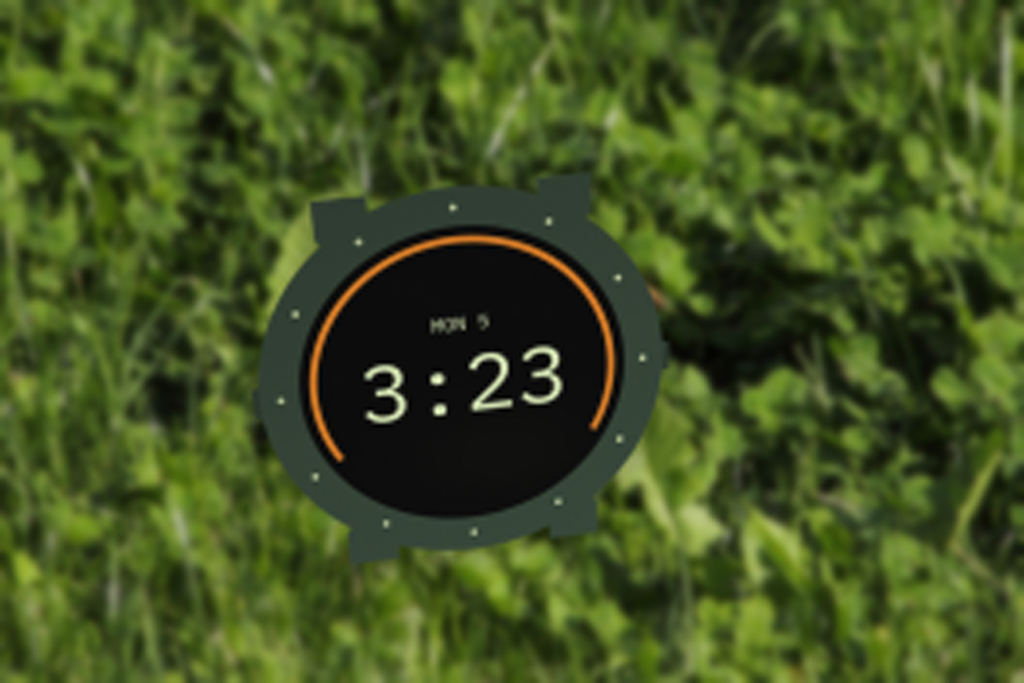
3:23
